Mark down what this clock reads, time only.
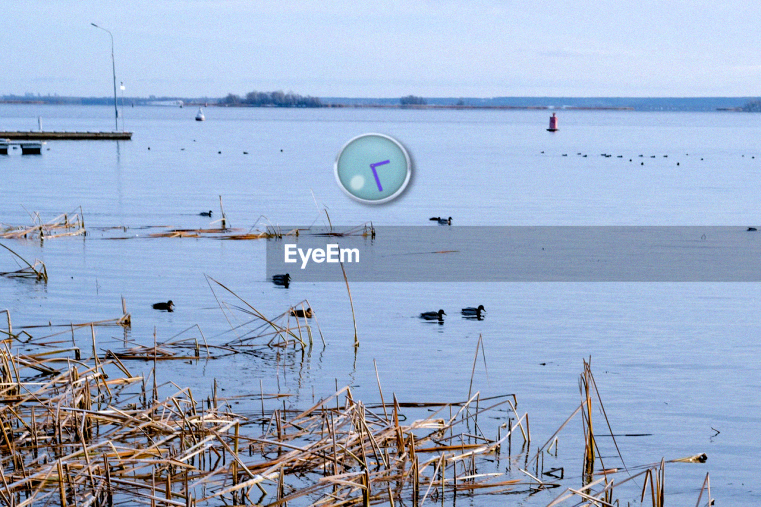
2:27
